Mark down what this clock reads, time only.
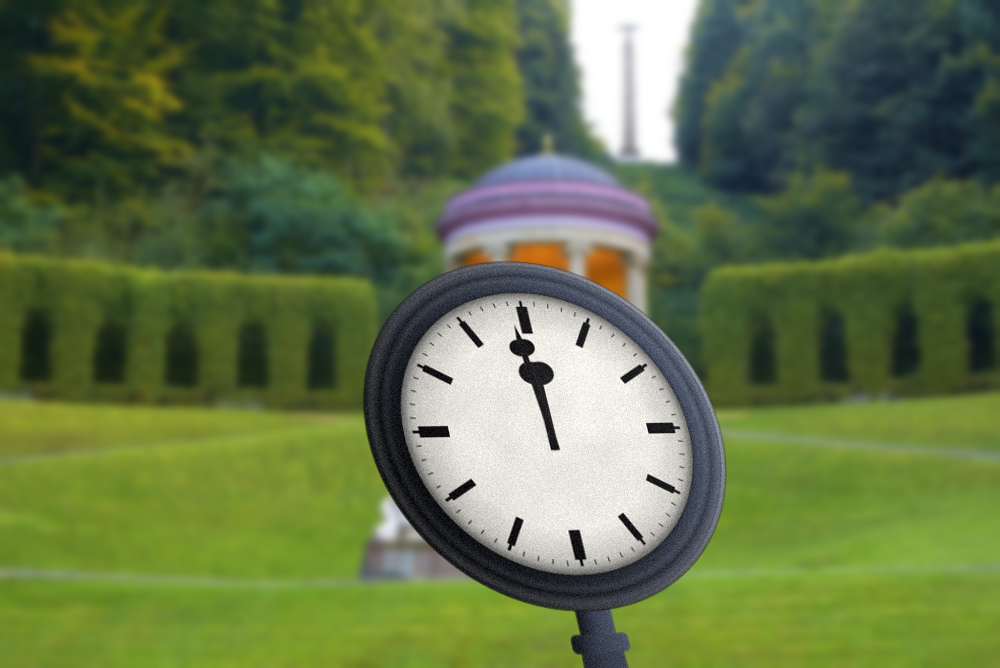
11:59
